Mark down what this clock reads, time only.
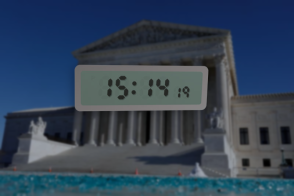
15:14:19
